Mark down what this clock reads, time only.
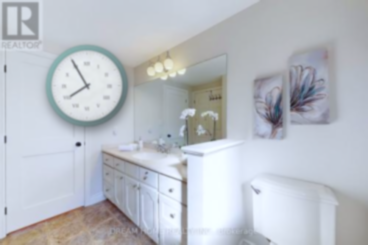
7:55
